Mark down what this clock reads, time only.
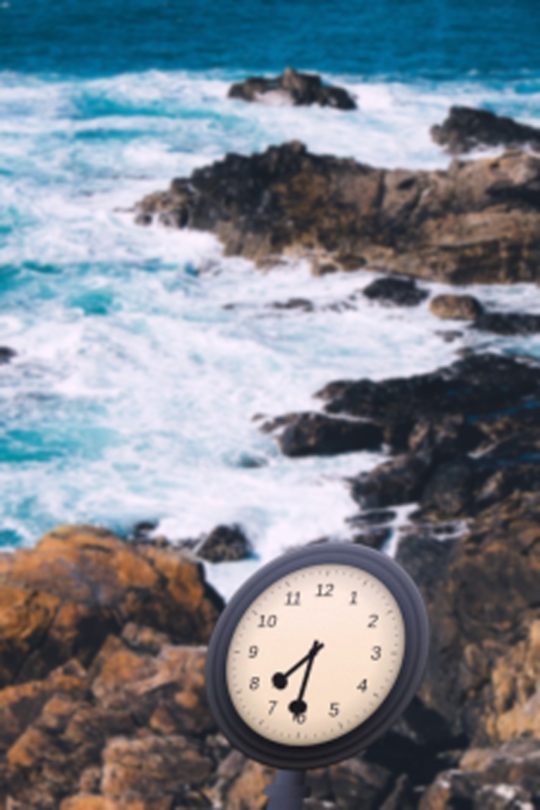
7:31
